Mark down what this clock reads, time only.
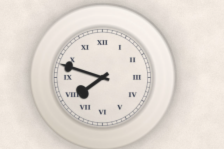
7:48
